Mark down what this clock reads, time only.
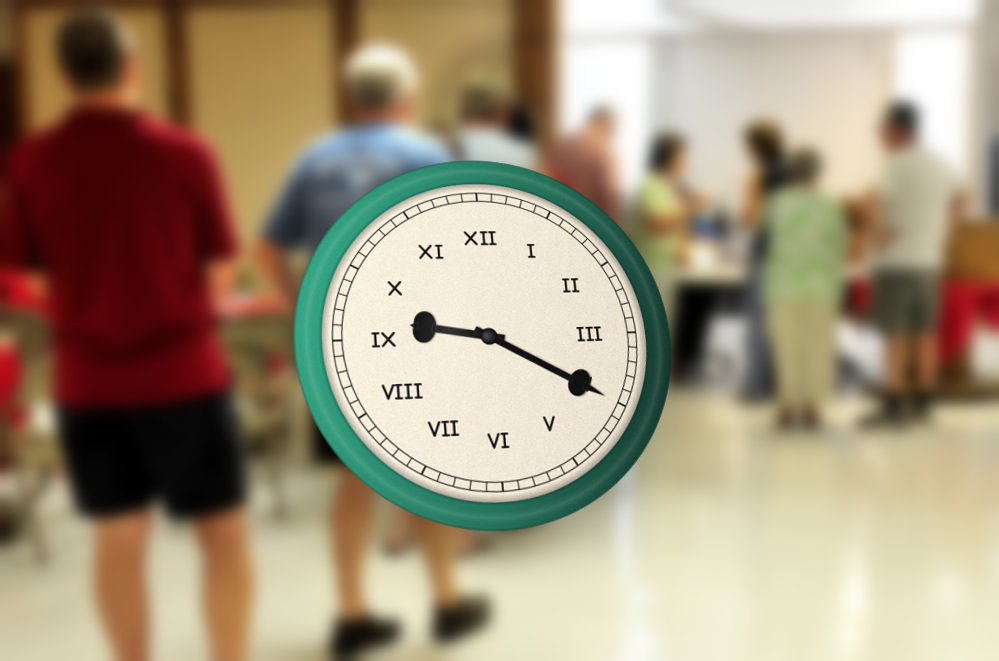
9:20
